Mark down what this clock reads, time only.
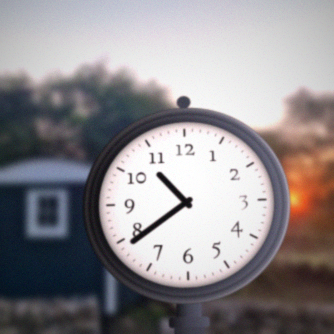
10:39
